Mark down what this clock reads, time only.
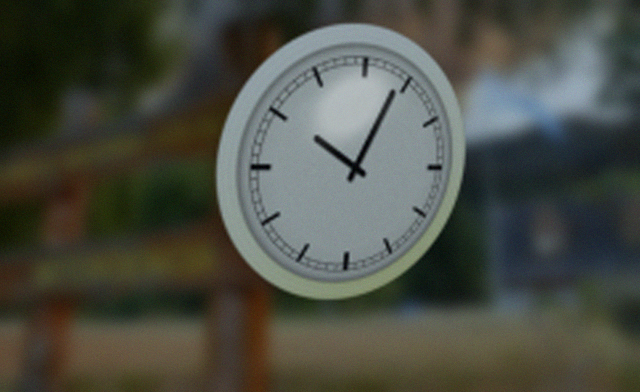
10:04
